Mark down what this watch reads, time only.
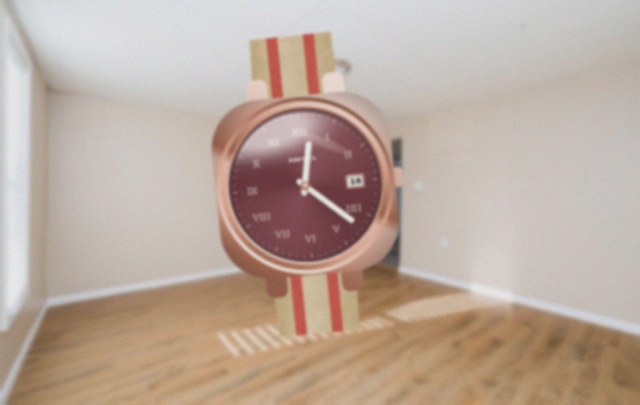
12:22
